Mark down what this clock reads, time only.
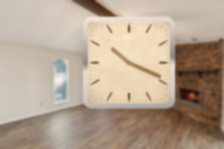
10:19
